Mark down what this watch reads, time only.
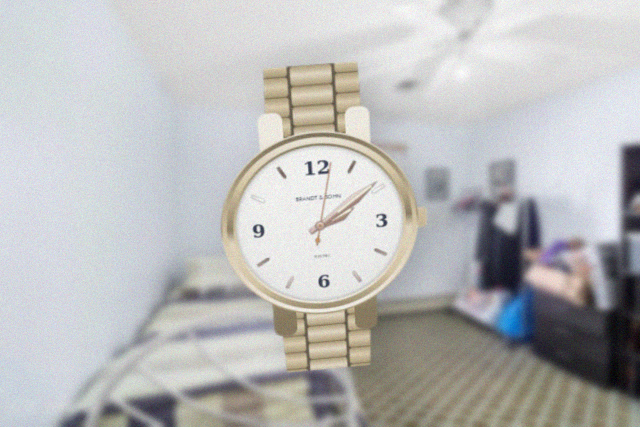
2:09:02
